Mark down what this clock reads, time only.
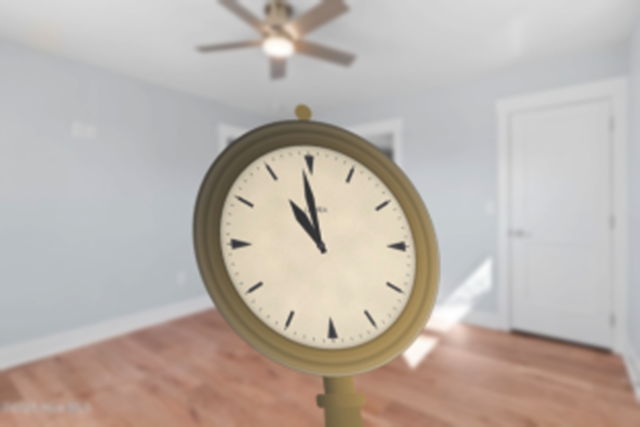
10:59
